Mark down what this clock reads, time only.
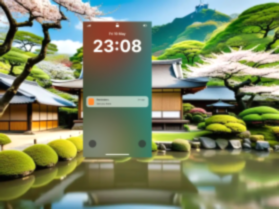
23:08
